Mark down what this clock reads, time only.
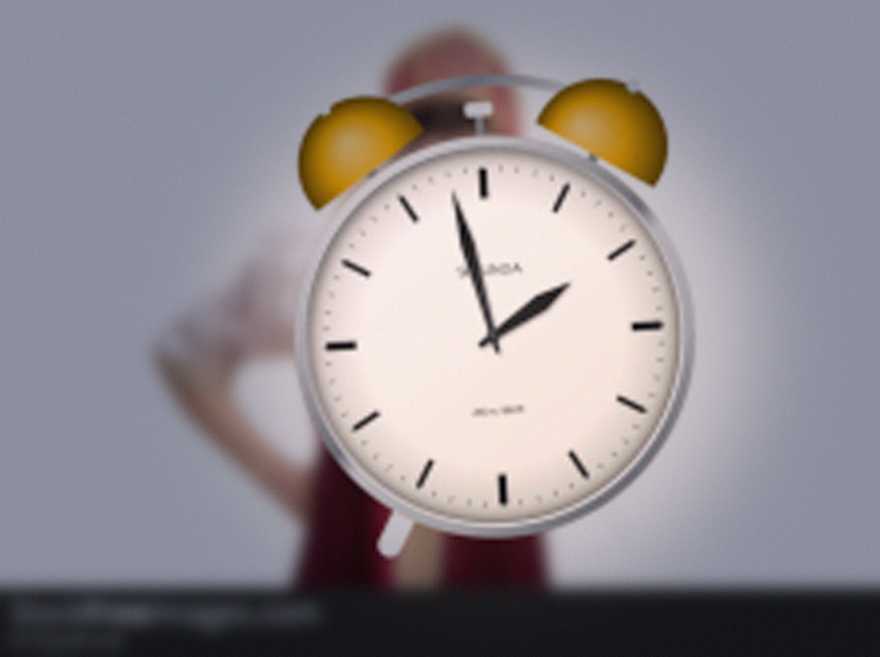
1:58
